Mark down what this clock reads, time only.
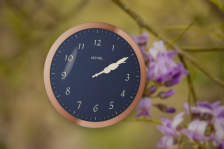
2:10
